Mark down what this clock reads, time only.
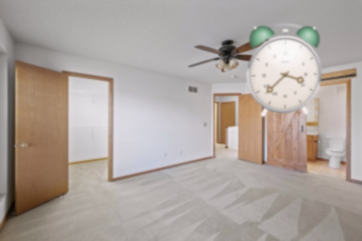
3:38
